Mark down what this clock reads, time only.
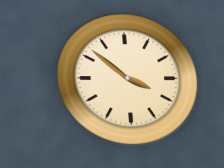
3:52
